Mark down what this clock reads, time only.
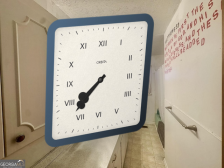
7:37
